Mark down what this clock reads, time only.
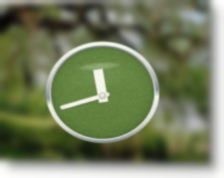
11:42
